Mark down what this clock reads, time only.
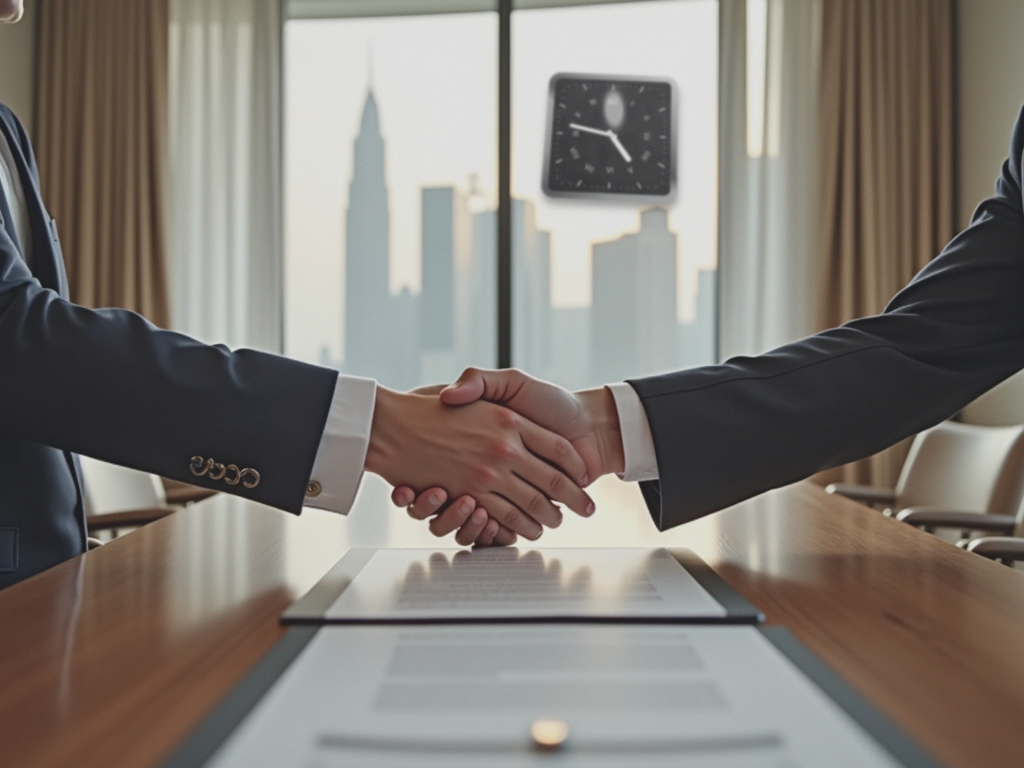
4:47
